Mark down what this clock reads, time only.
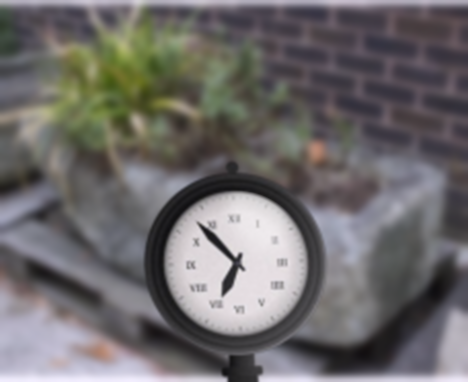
6:53
